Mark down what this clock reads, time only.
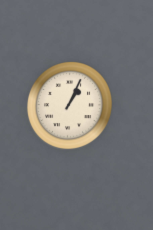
1:04
